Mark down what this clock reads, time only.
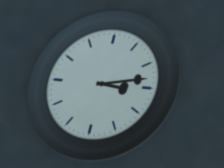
3:13
